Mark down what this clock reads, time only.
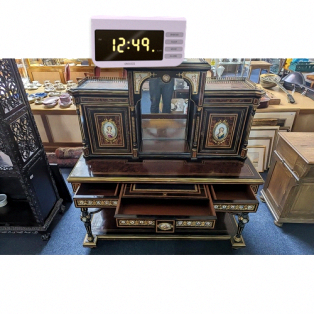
12:49
